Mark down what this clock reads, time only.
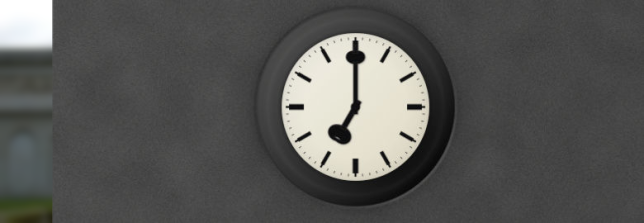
7:00
